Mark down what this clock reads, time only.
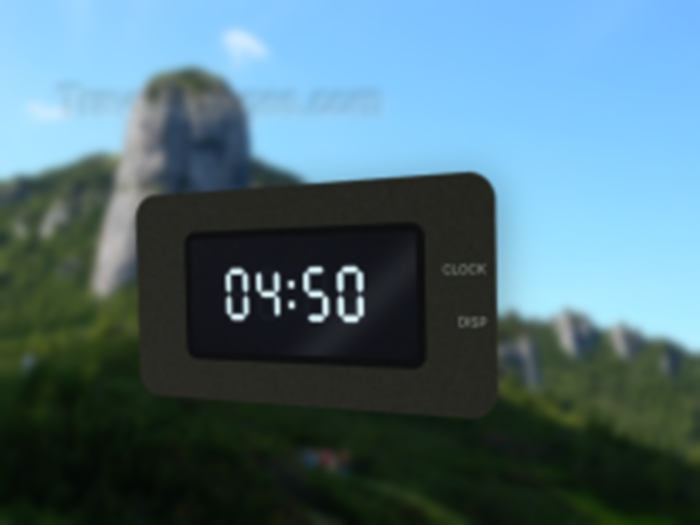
4:50
